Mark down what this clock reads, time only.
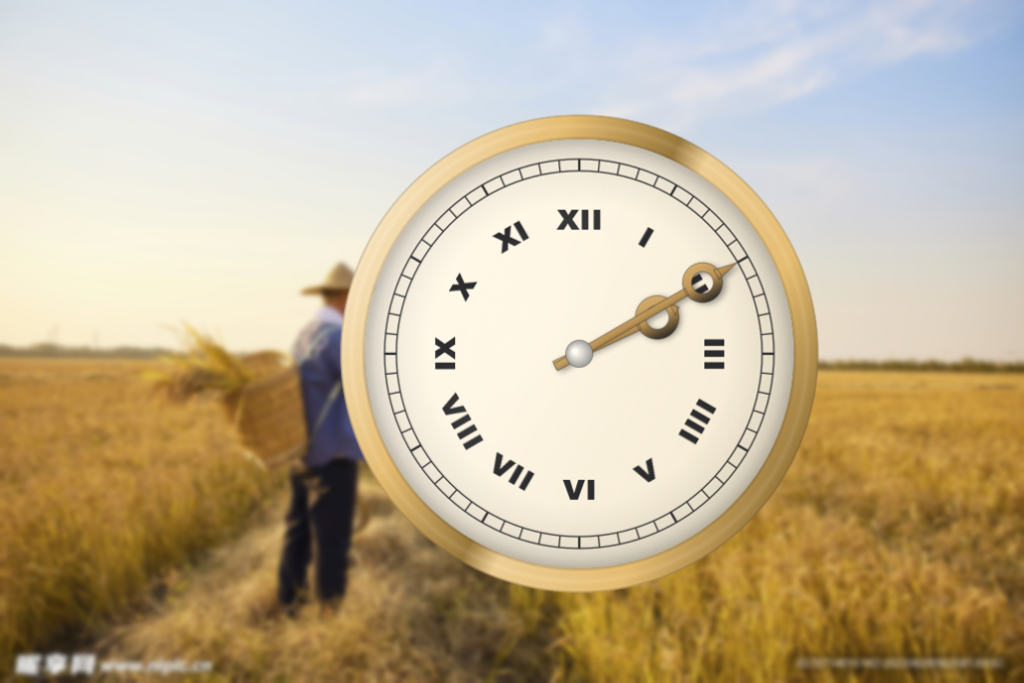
2:10
